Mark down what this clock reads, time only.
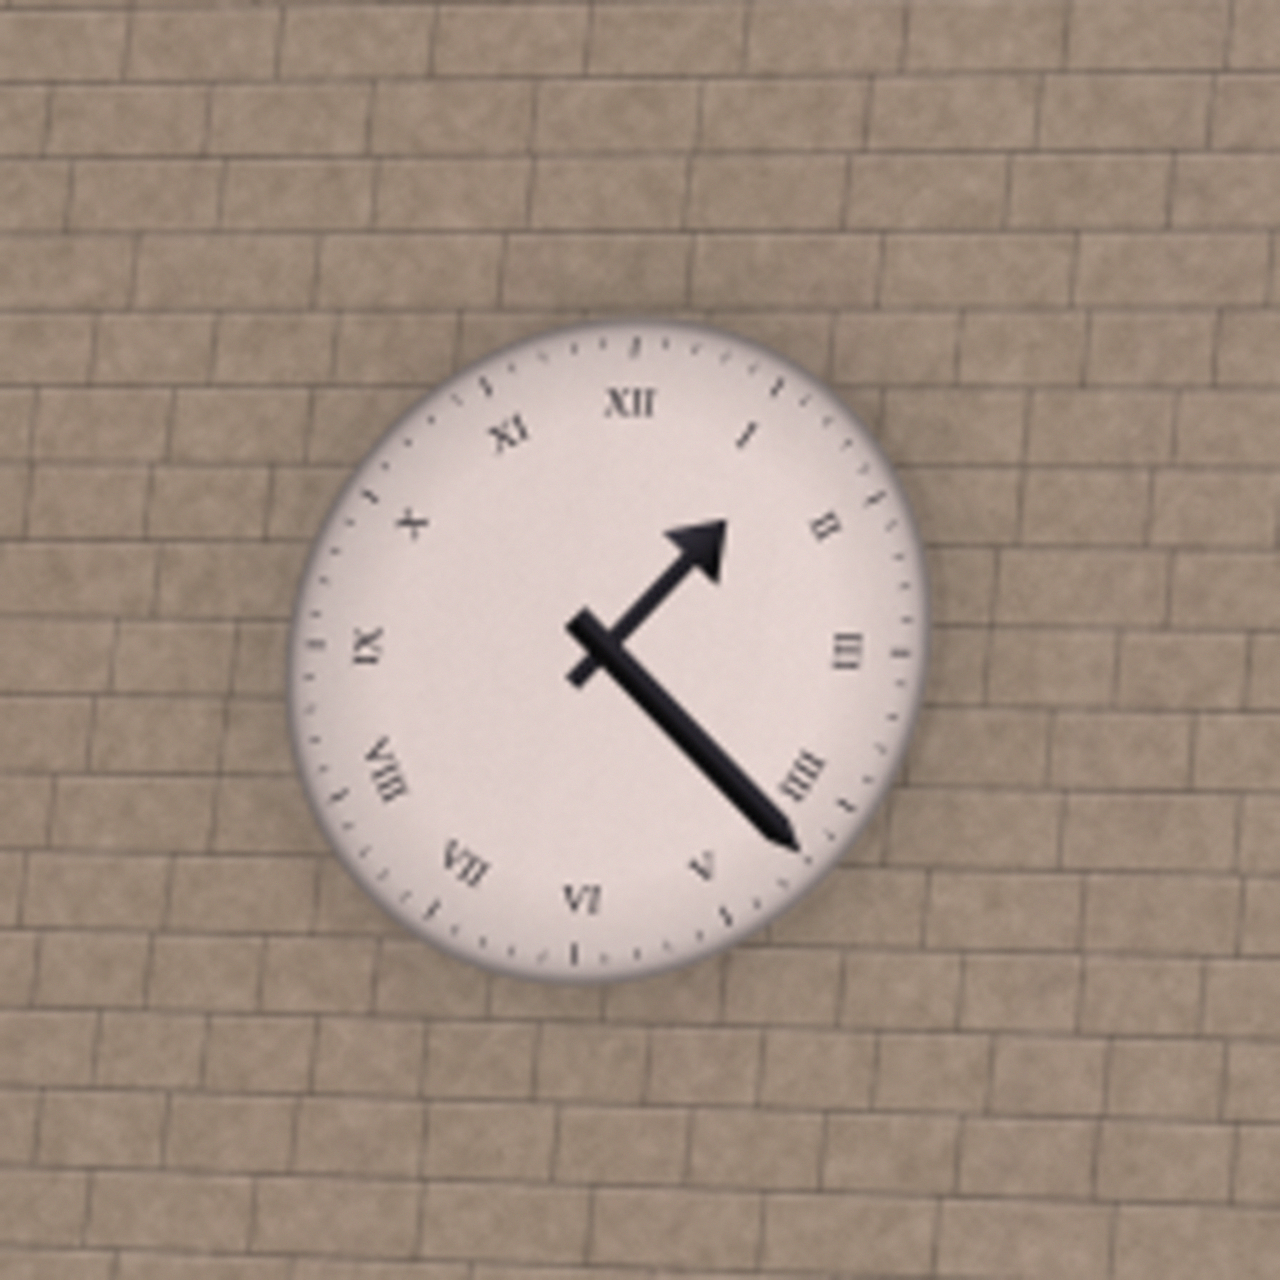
1:22
